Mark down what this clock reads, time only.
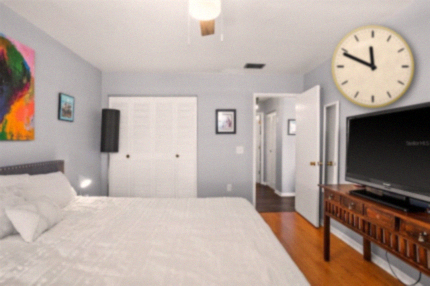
11:49
